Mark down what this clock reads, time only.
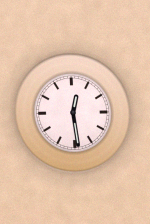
12:29
